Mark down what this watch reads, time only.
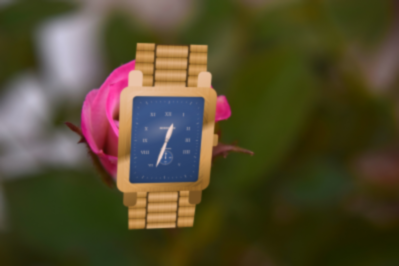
12:33
